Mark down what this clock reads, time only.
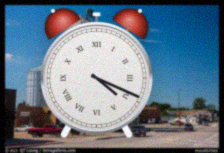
4:19
